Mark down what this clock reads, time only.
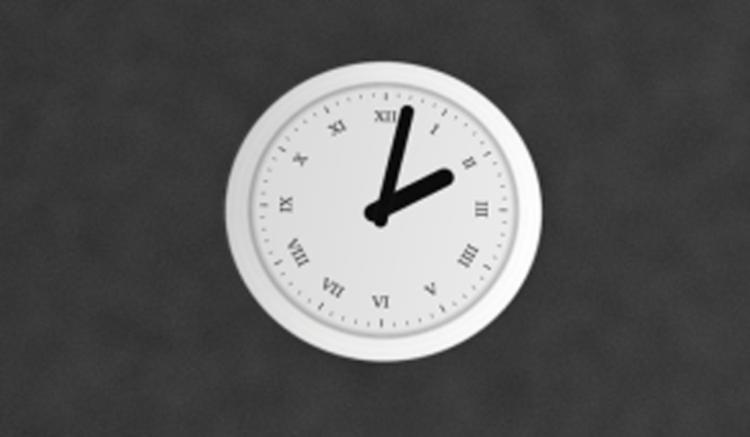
2:02
